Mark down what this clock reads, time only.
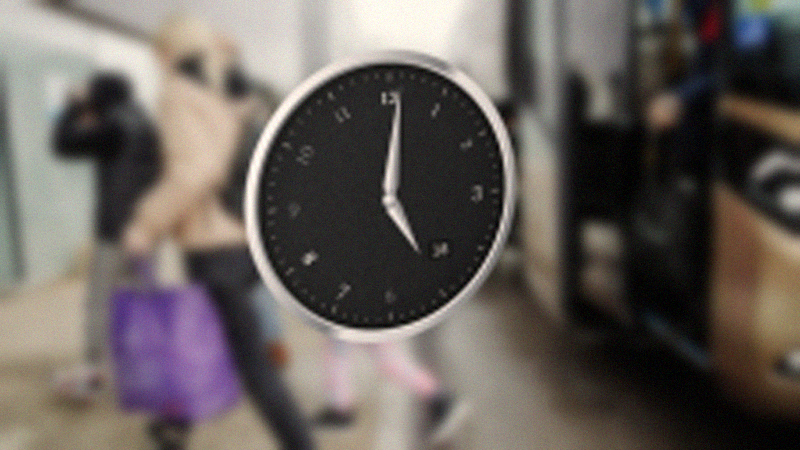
5:01
